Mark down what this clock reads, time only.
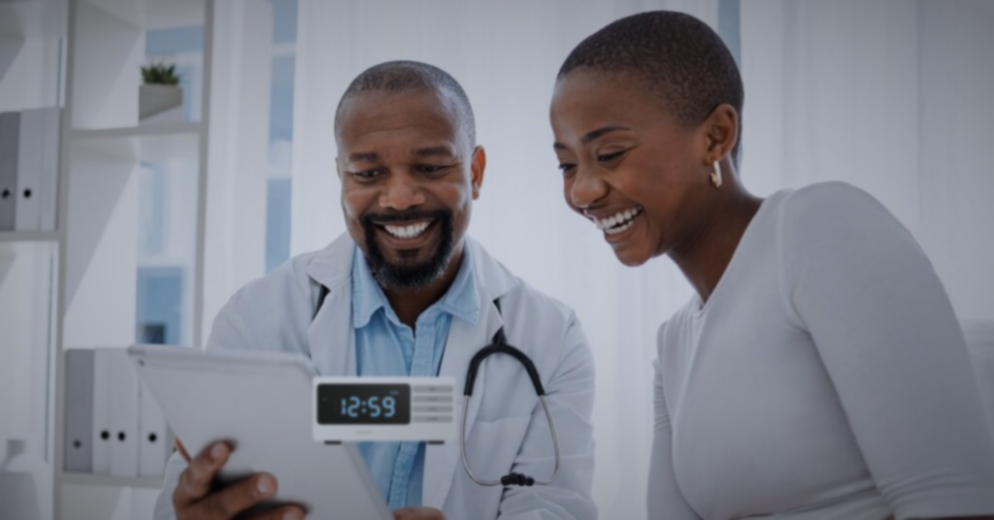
12:59
